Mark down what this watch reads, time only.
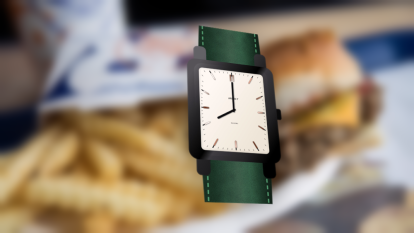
8:00
